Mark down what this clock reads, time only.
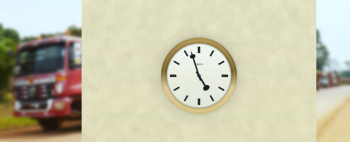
4:57
